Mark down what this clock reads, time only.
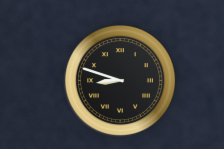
8:48
